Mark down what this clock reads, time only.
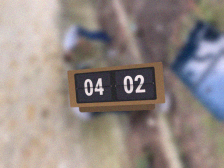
4:02
